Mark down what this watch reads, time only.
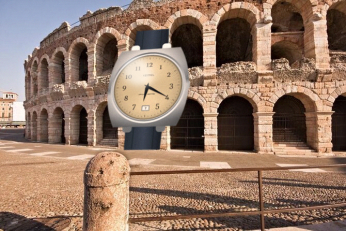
6:20
